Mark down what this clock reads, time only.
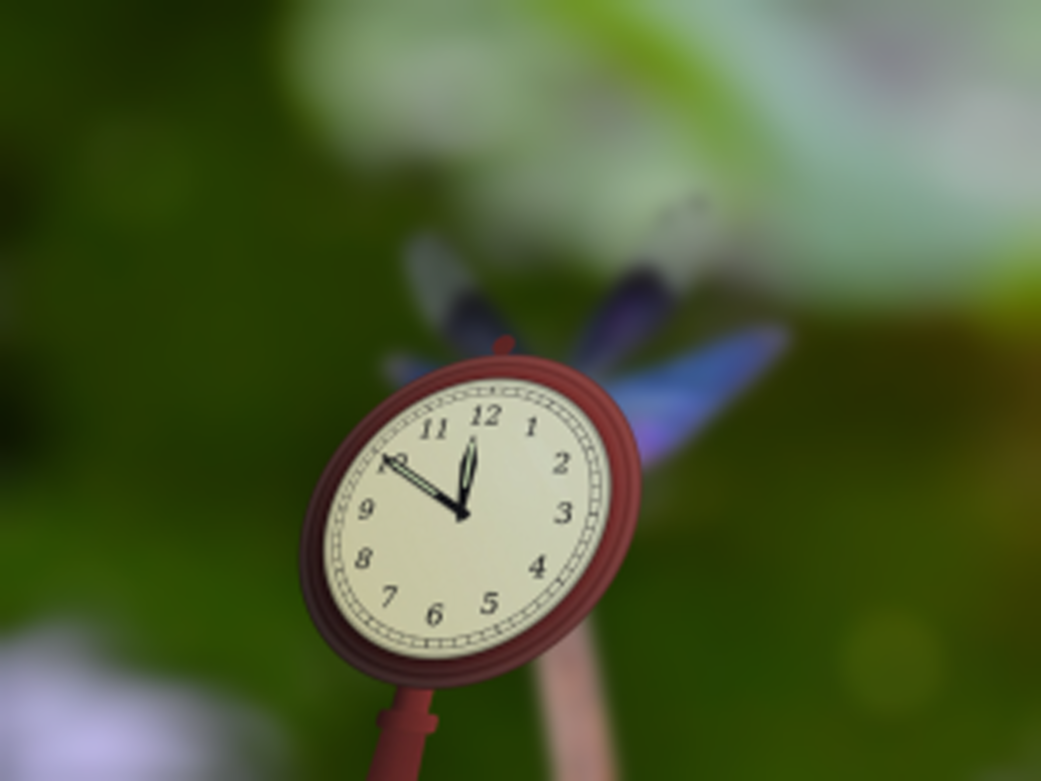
11:50
